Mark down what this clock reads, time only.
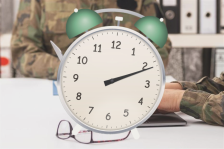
2:11
